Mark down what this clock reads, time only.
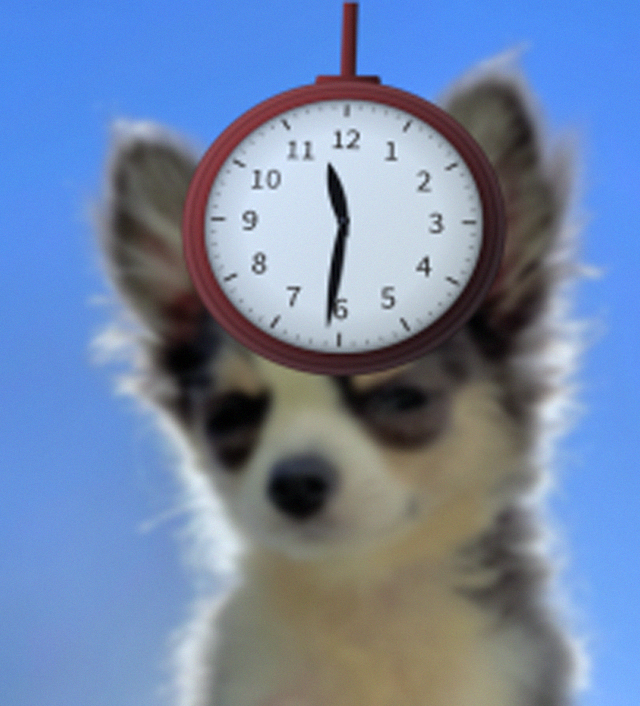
11:31
